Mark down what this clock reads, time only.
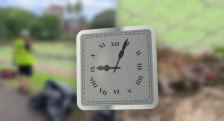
9:04
